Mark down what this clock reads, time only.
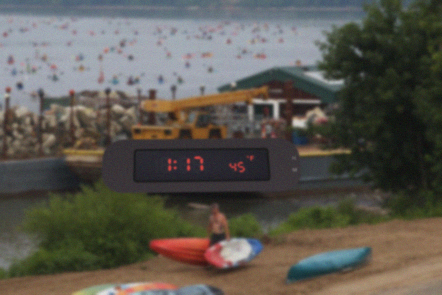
1:17
